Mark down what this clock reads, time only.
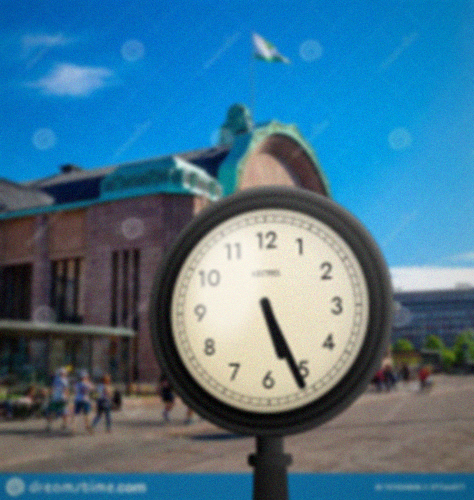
5:26
